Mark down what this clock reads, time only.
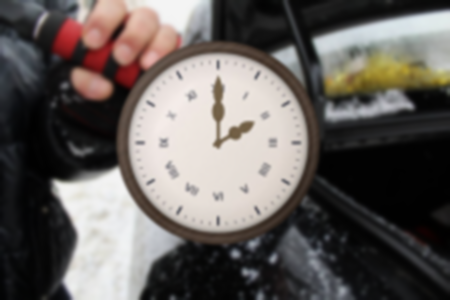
2:00
